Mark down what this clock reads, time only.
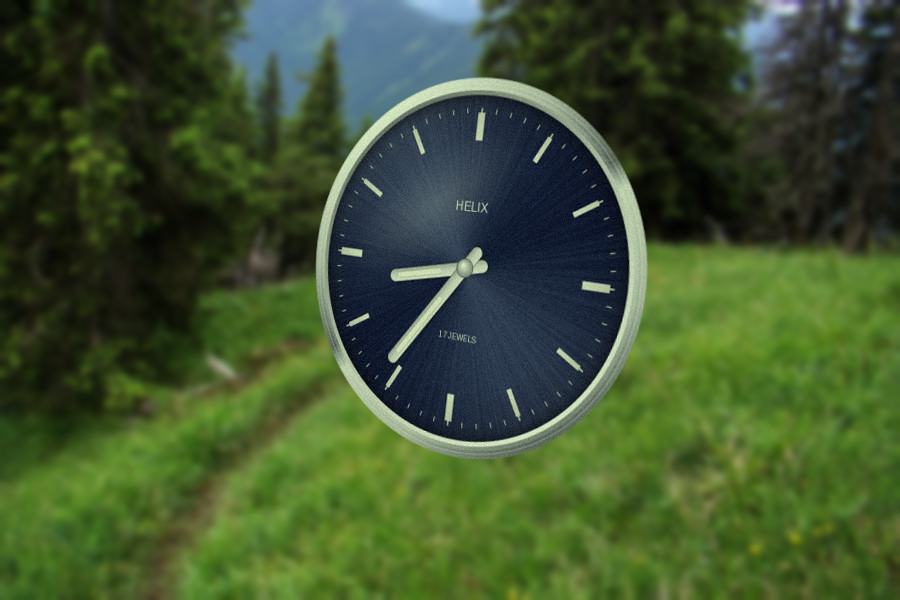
8:36
